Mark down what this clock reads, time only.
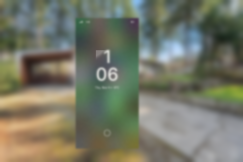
1:06
